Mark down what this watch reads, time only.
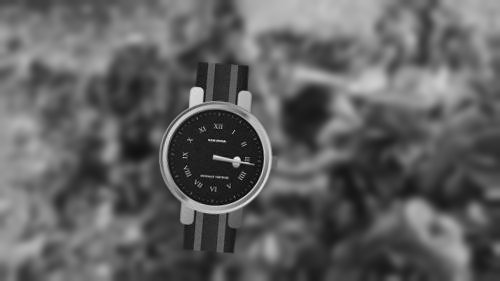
3:16
